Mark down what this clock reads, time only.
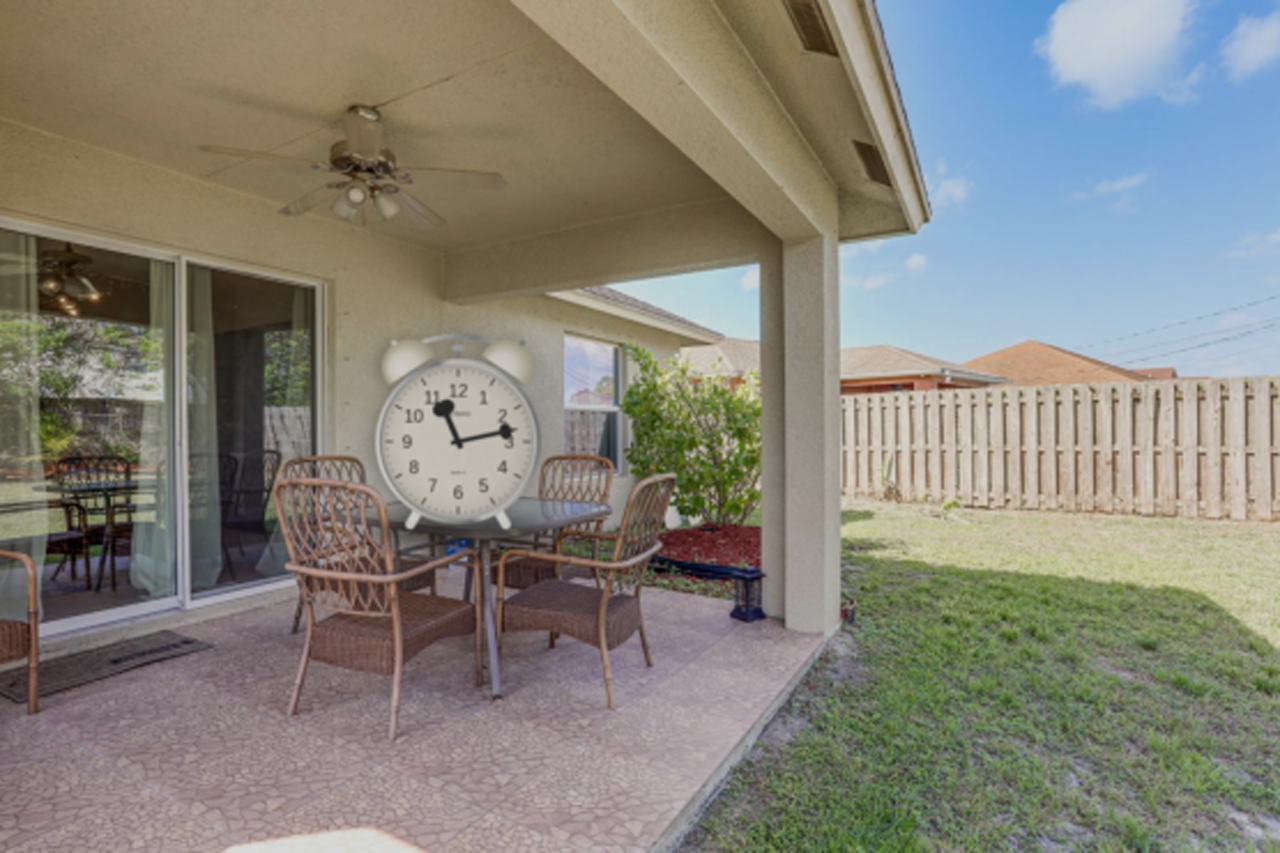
11:13
